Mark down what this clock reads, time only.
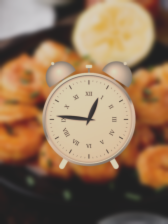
12:46
